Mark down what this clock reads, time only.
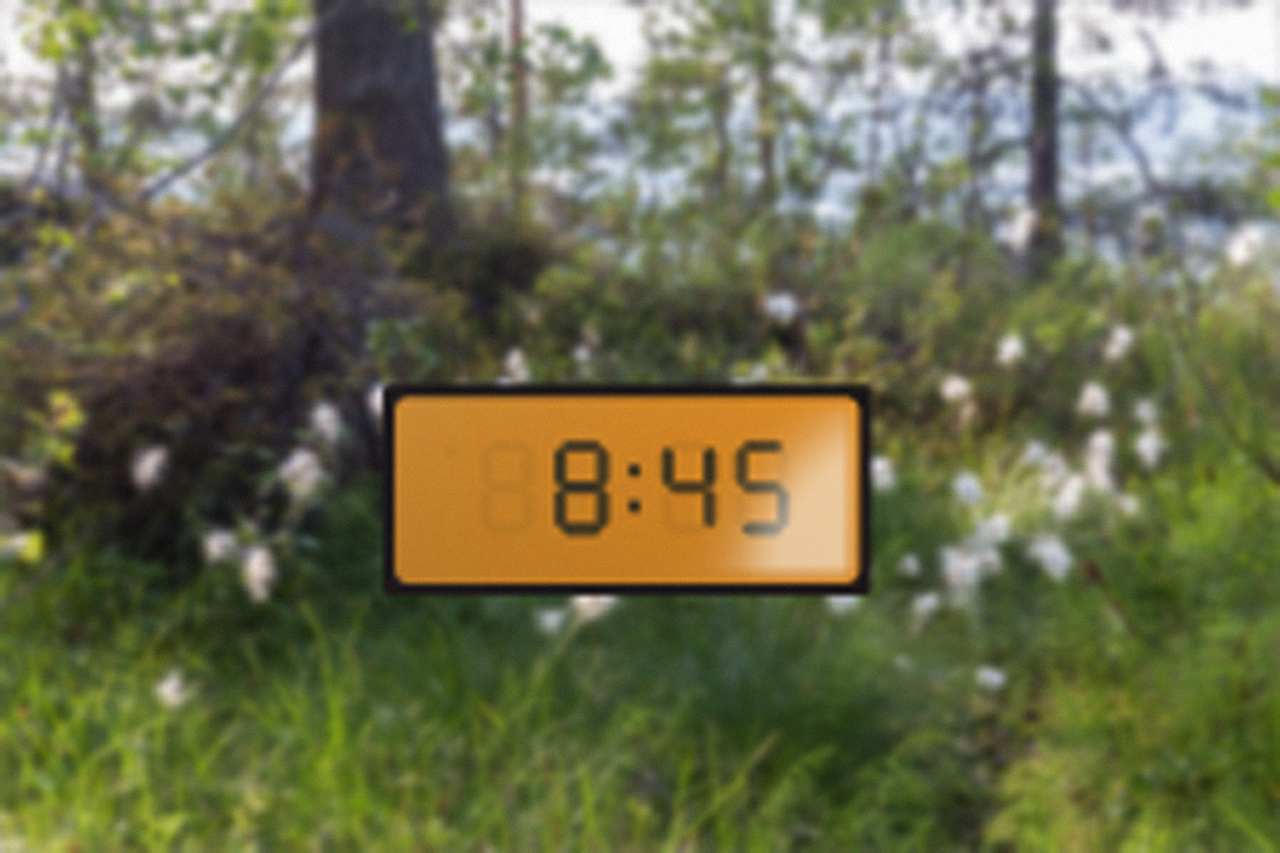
8:45
